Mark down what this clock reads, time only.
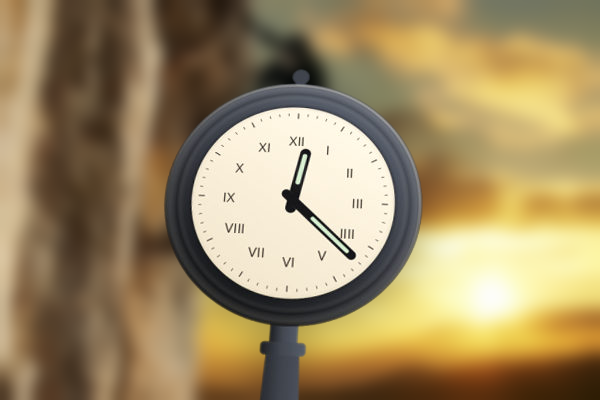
12:22
